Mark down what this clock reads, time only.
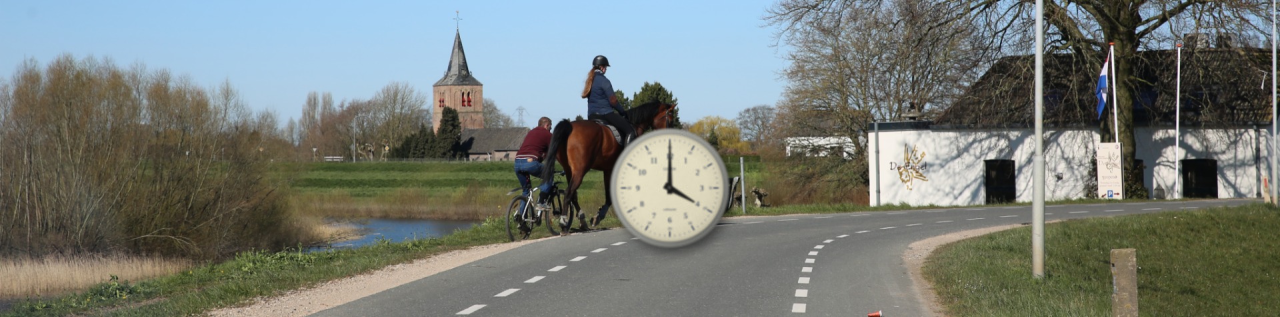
4:00
